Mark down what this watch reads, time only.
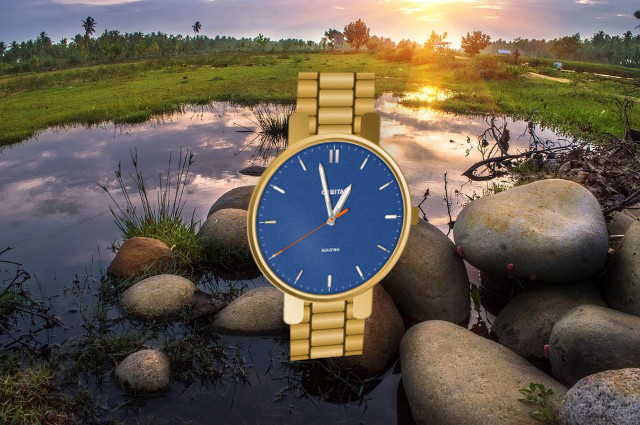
12:57:40
